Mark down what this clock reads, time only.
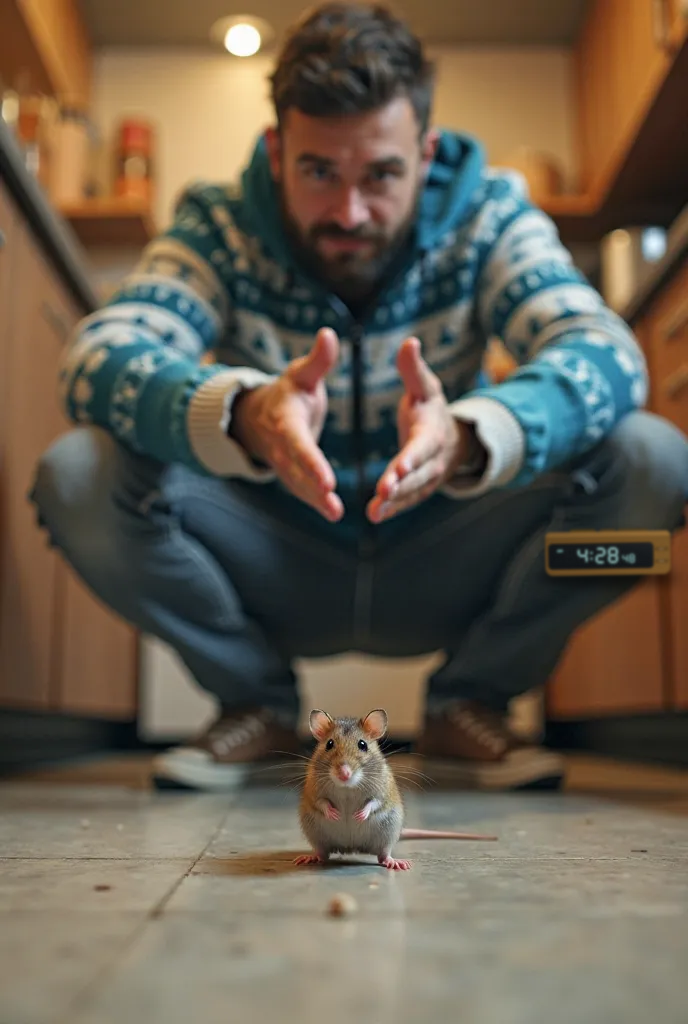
4:28
